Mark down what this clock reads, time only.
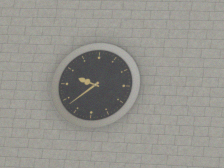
9:38
